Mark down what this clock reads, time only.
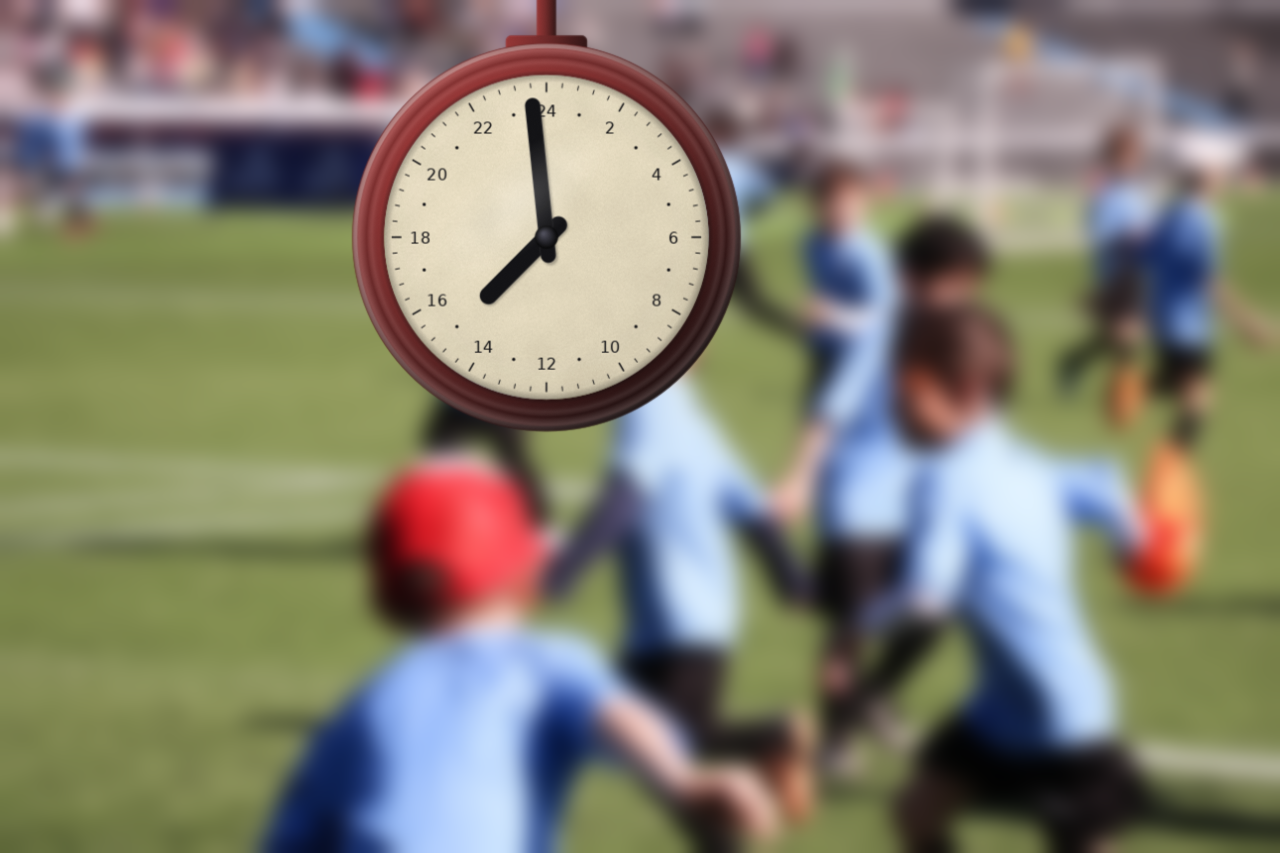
14:59
